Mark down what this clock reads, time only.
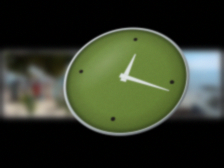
12:17
